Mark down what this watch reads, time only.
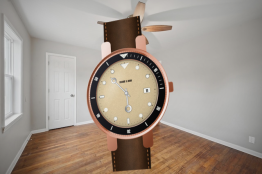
5:53
